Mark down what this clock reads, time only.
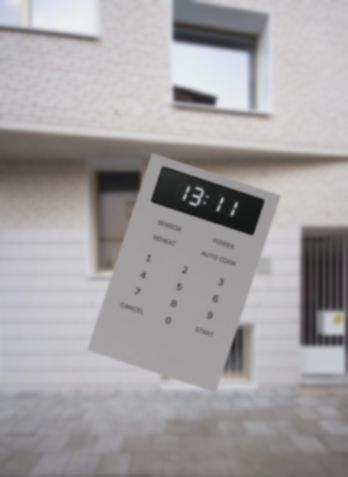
13:11
